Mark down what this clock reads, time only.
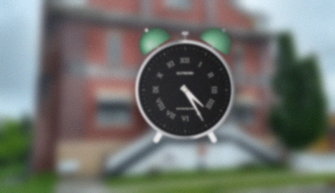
4:25
